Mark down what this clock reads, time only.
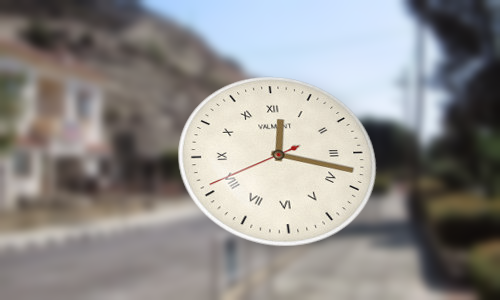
12:17:41
